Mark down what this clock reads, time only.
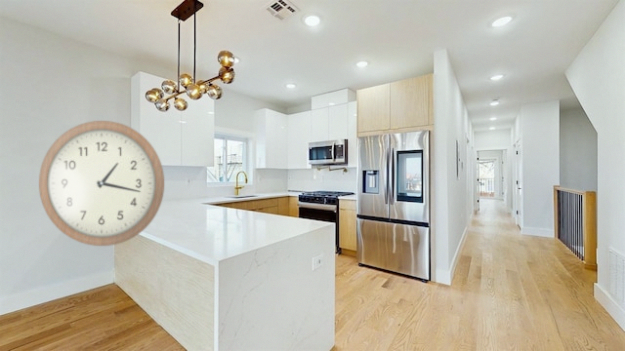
1:17
